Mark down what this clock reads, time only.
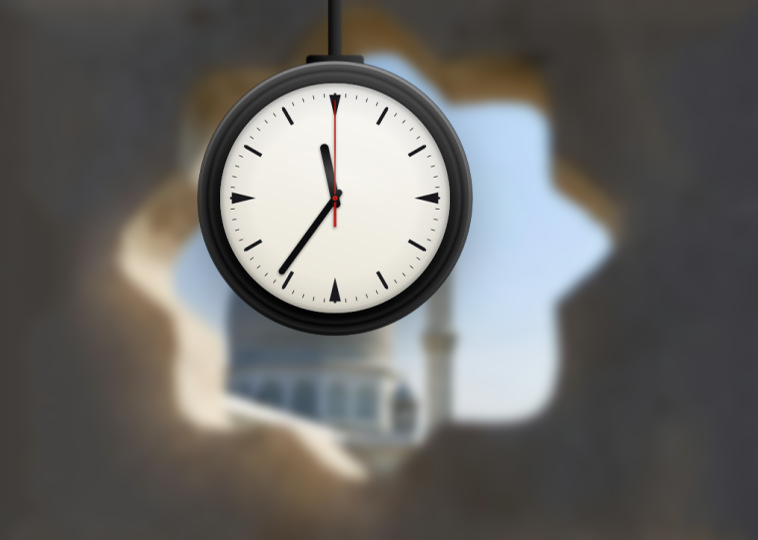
11:36:00
